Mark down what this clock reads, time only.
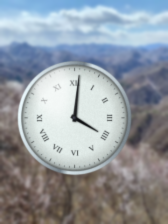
4:01
